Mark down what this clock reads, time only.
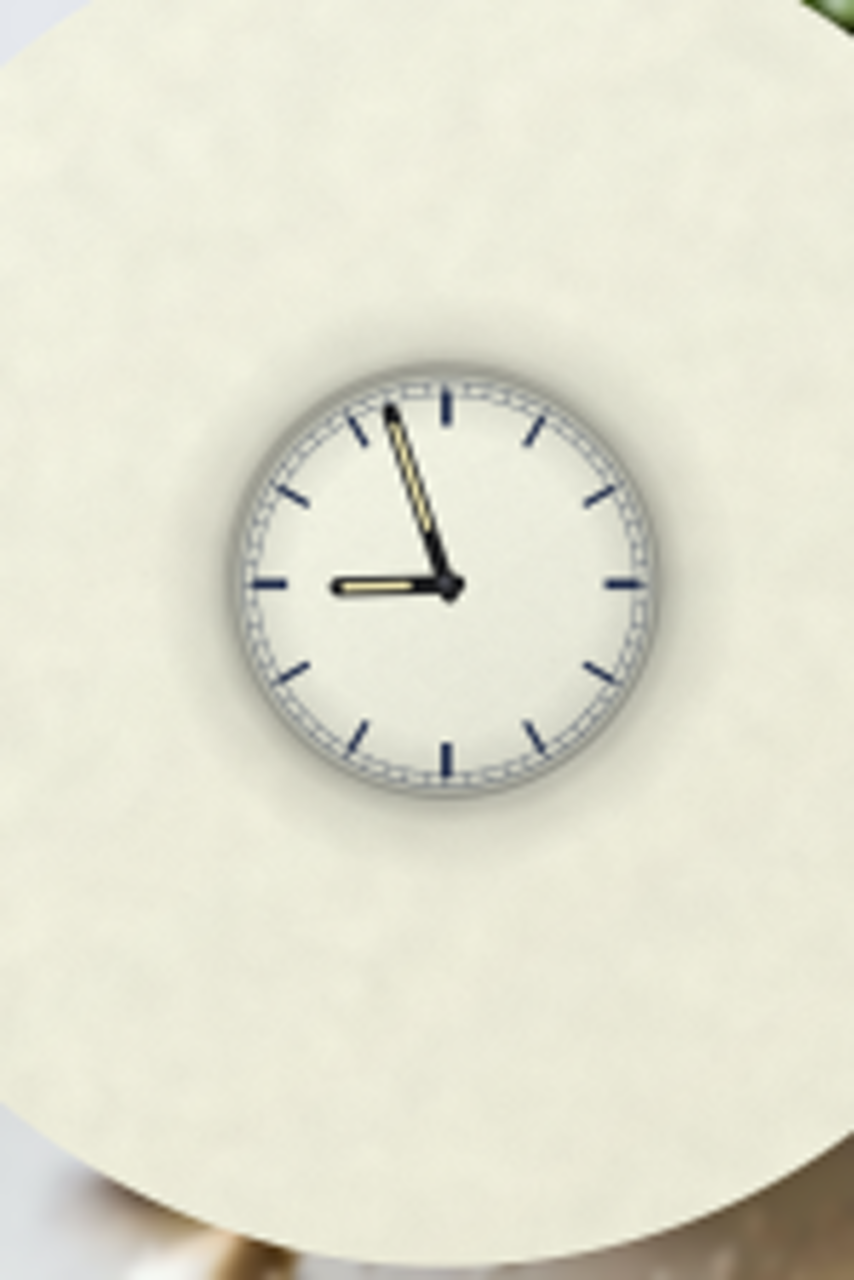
8:57
